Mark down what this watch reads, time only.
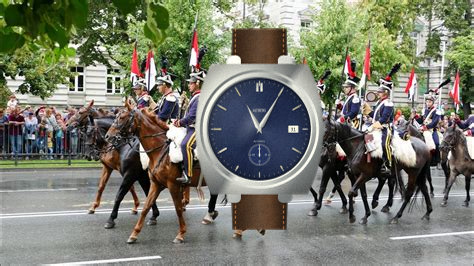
11:05
